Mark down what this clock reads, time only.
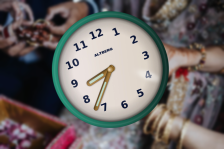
8:37
